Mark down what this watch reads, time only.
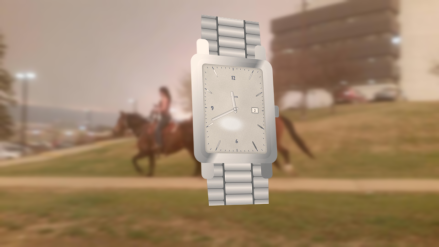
11:41
